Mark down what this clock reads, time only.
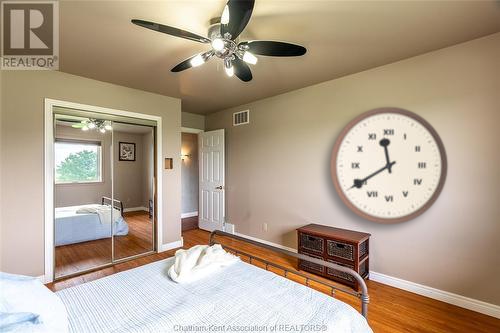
11:40
